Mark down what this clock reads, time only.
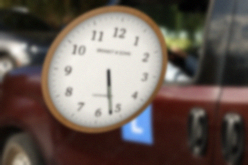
5:27
